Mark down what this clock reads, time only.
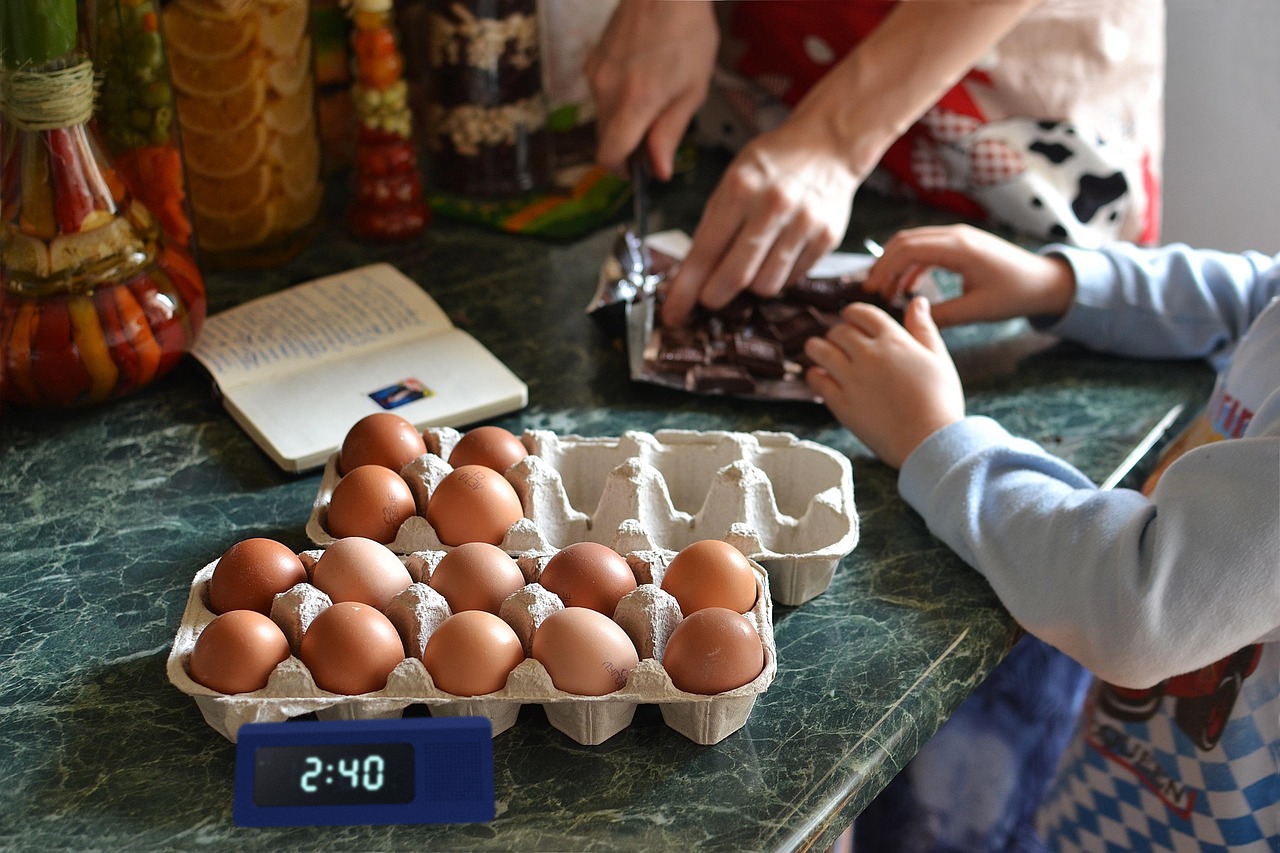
2:40
